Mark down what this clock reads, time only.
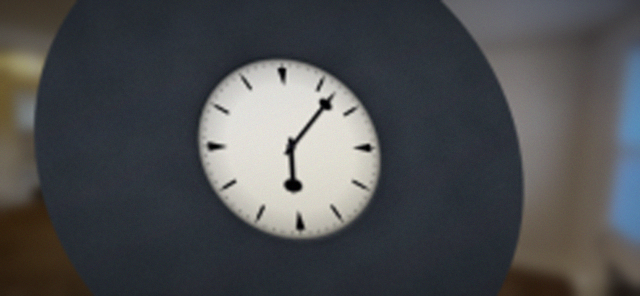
6:07
